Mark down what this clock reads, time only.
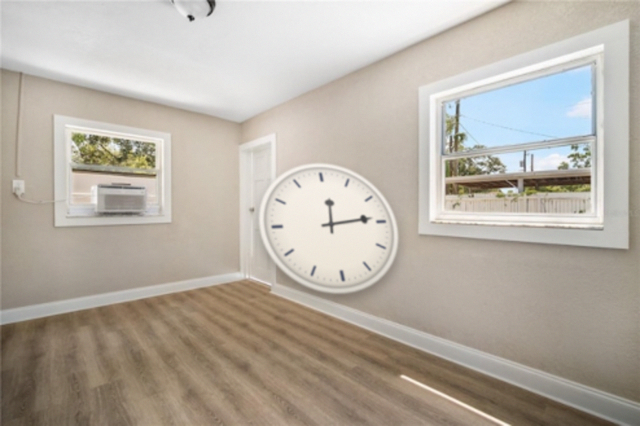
12:14
